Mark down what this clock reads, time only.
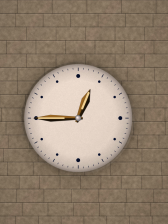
12:45
